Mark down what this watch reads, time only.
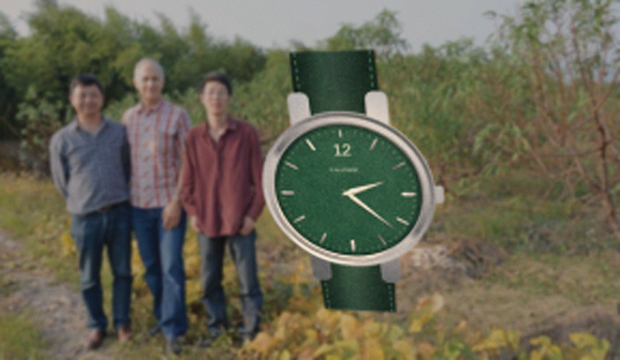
2:22
